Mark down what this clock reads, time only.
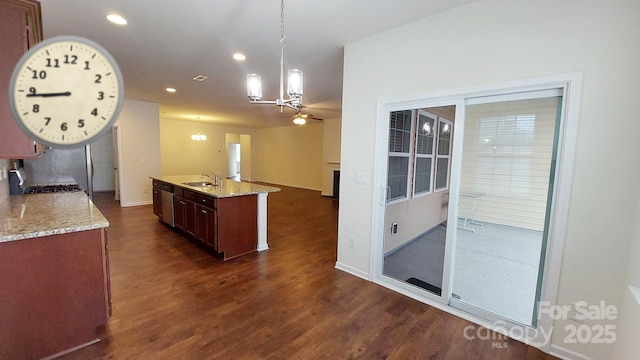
8:44
